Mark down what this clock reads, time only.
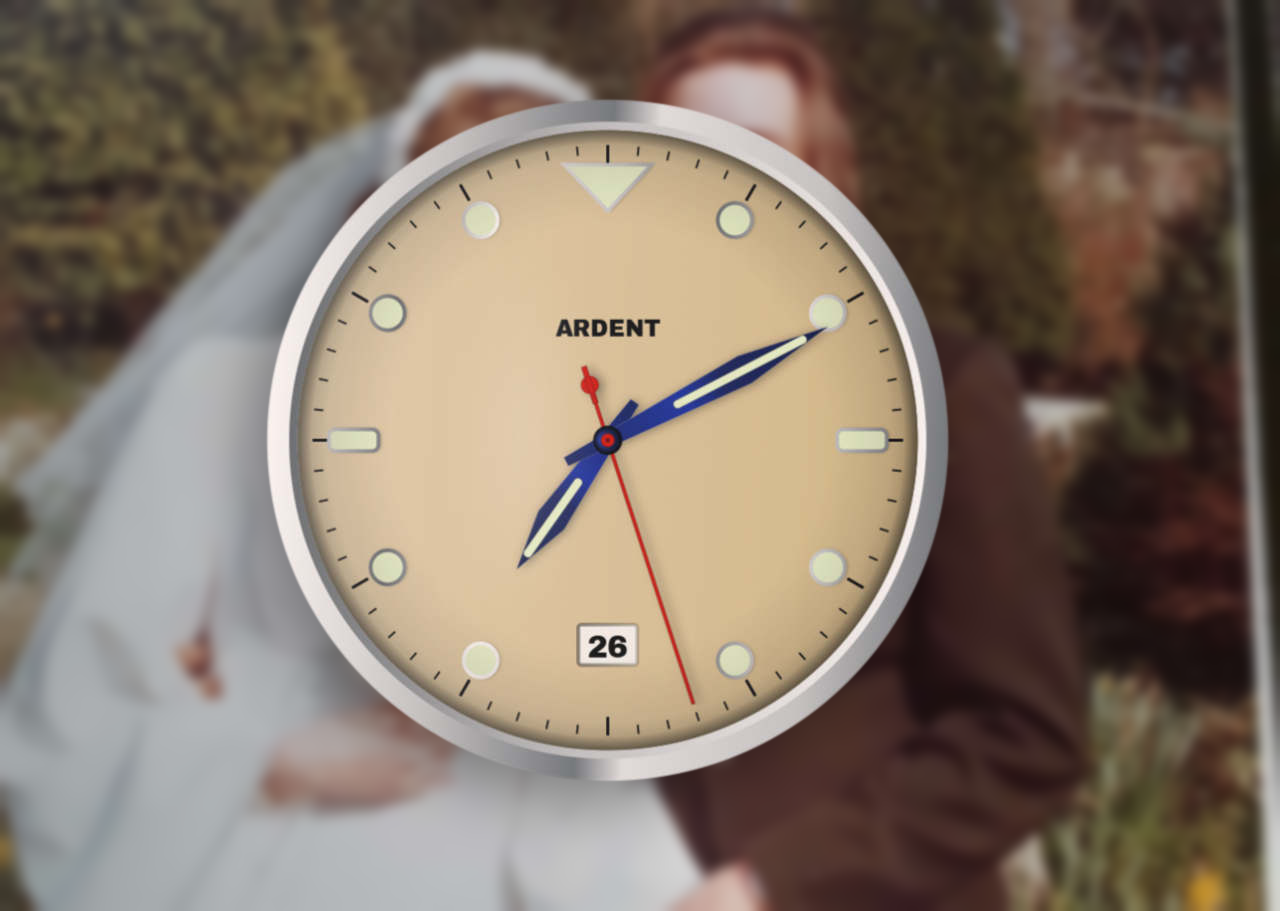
7:10:27
